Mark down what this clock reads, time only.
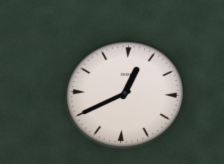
12:40
